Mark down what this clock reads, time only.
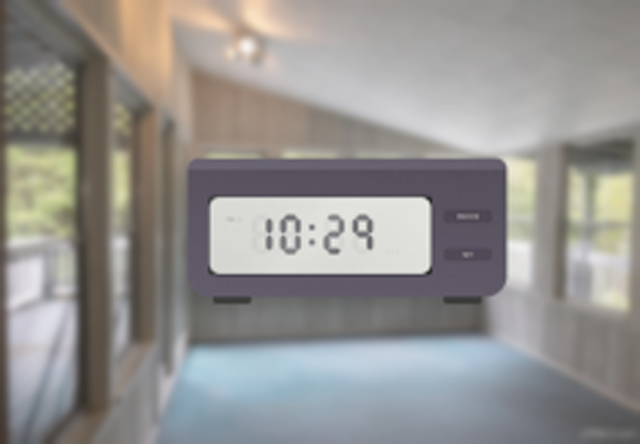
10:29
